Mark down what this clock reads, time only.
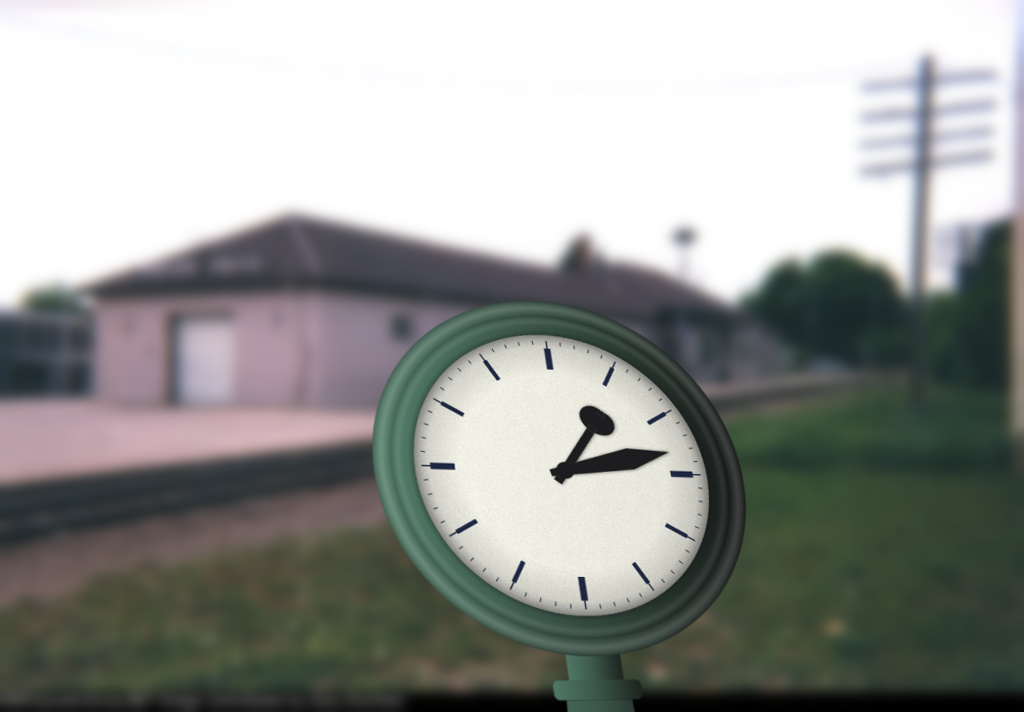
1:13
